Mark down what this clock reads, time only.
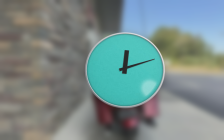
12:12
